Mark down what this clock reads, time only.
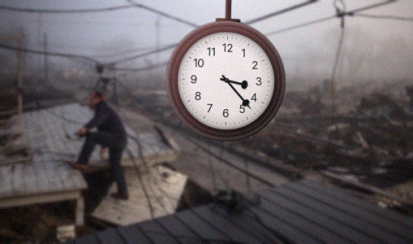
3:23
